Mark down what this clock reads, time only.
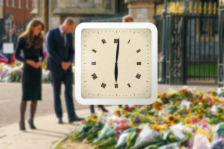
6:01
